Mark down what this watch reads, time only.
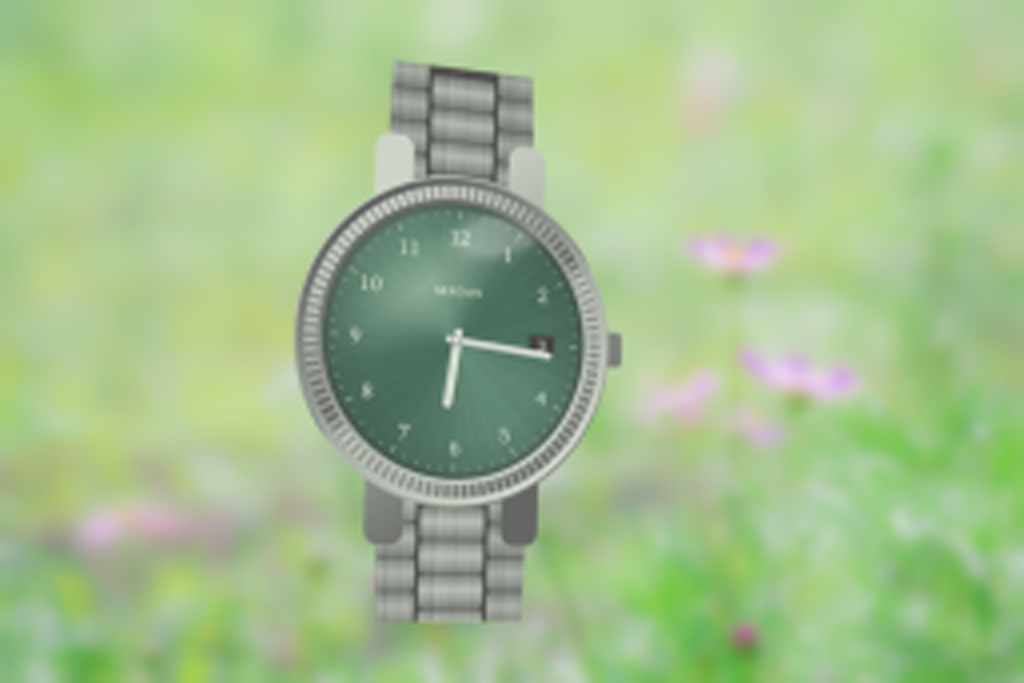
6:16
